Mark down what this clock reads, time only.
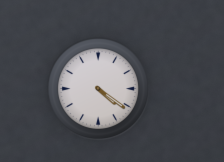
4:21
